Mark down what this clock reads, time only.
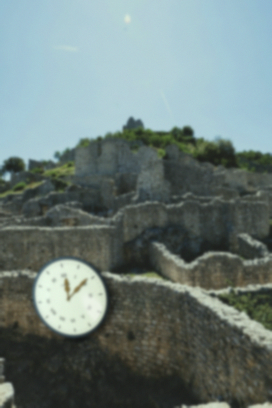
12:09
